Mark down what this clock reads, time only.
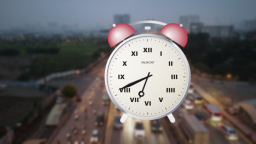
6:41
